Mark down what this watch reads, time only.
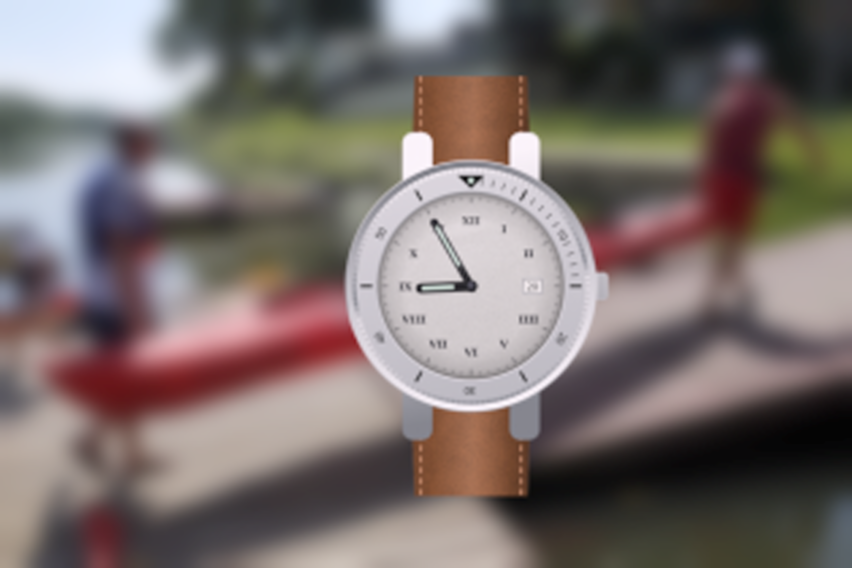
8:55
